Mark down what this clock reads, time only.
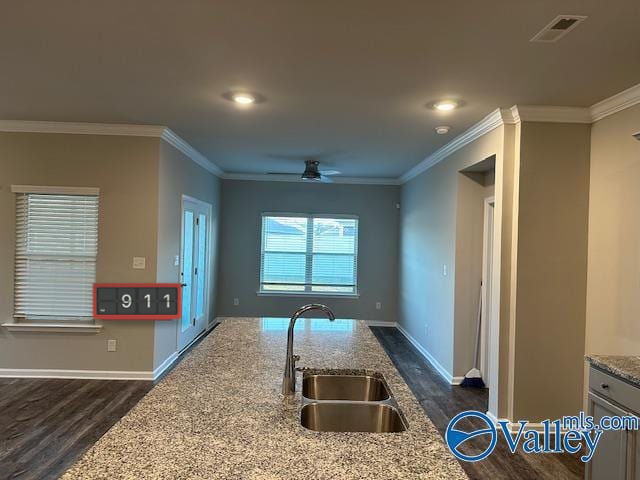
9:11
